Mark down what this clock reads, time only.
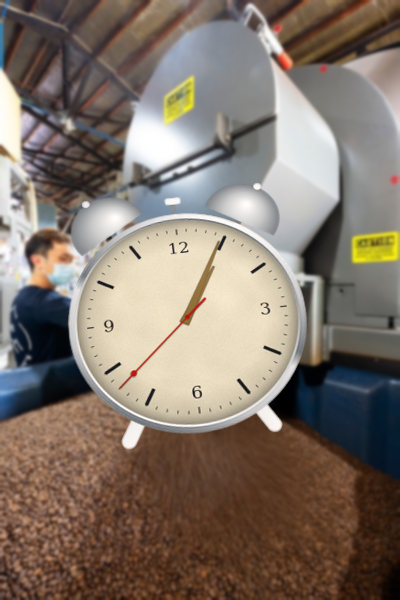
1:04:38
